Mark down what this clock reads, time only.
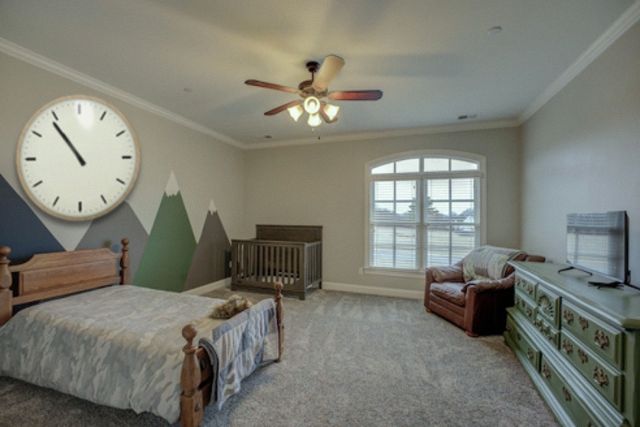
10:54
